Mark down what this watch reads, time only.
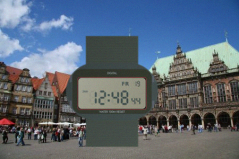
12:48:44
